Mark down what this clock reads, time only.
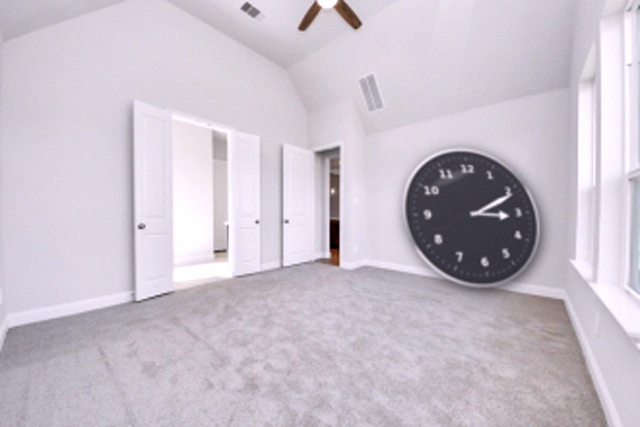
3:11
